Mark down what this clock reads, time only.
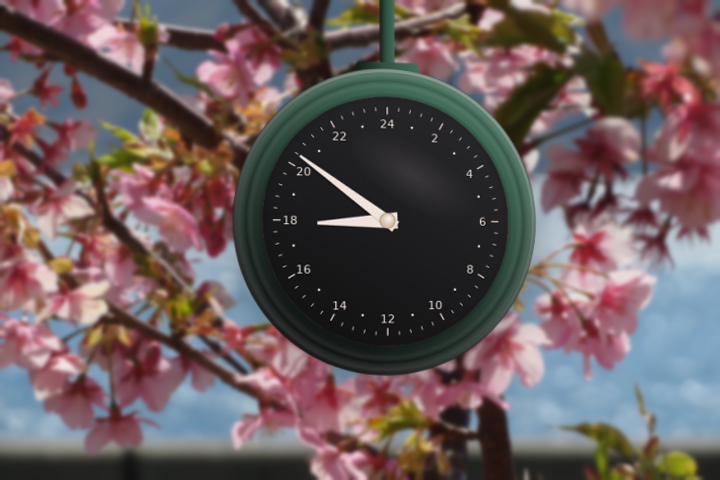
17:51
